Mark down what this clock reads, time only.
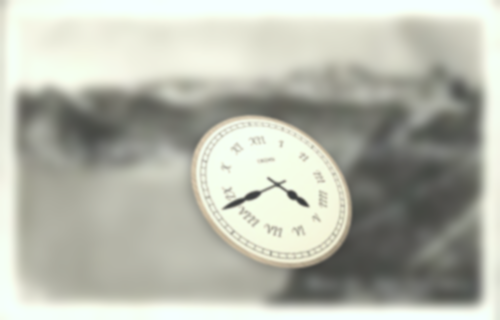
4:43
